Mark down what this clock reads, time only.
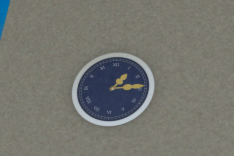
1:14
